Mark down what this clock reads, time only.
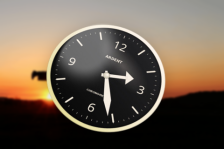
2:26
